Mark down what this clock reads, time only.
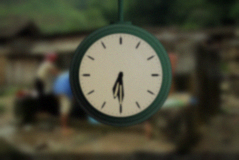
6:30
